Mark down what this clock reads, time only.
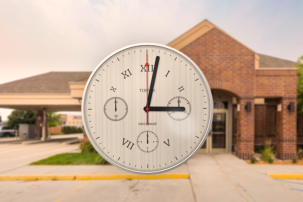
3:02
